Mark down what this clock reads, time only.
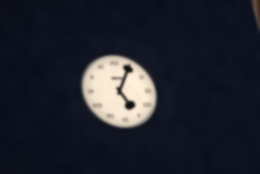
5:05
